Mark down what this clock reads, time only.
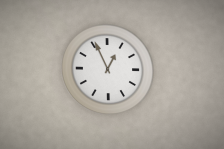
12:56
